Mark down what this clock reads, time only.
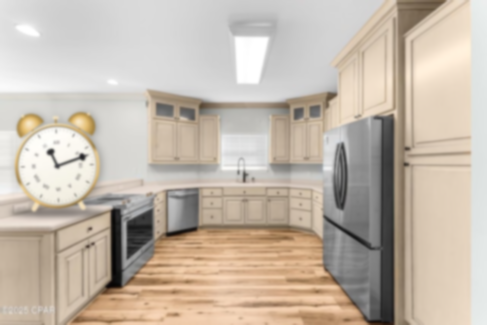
11:12
